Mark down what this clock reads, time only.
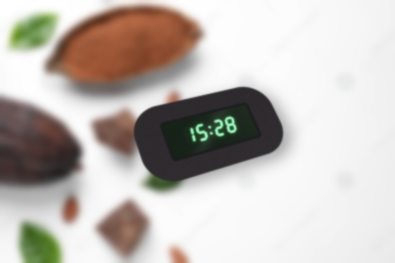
15:28
